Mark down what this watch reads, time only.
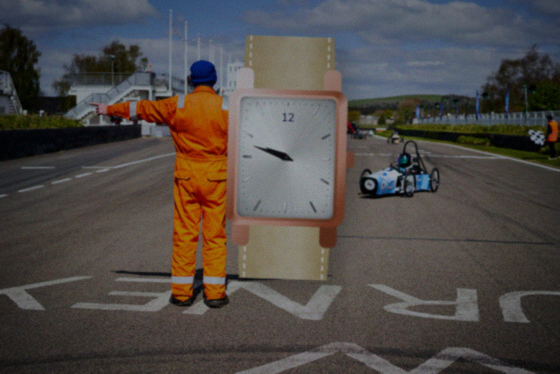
9:48
